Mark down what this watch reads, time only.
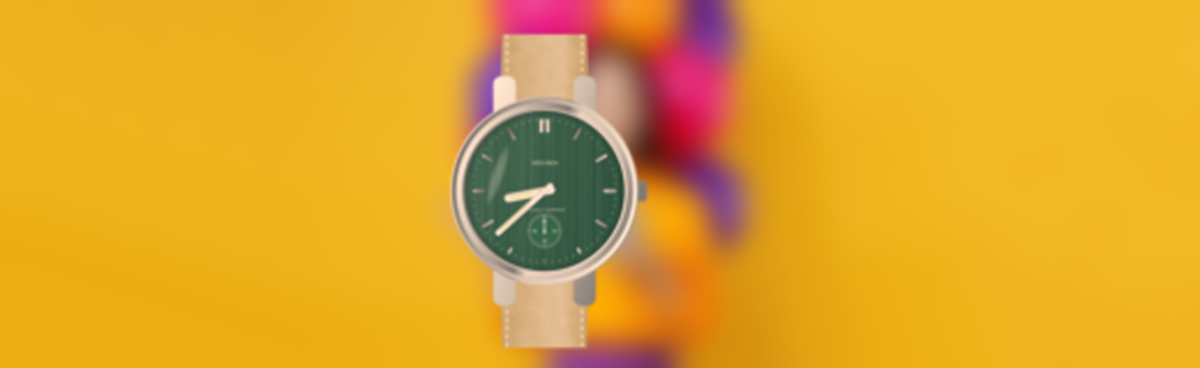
8:38
